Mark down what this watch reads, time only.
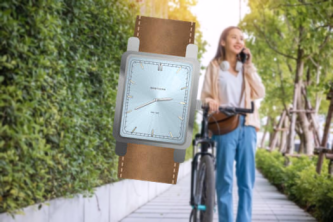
2:40
